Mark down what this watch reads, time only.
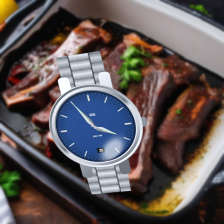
3:55
